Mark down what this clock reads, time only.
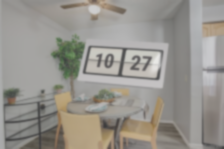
10:27
